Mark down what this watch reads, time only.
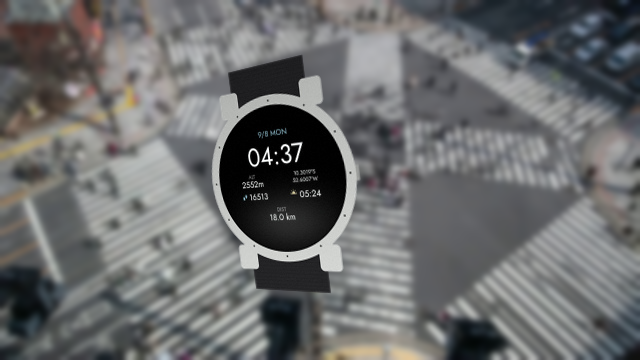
4:37
